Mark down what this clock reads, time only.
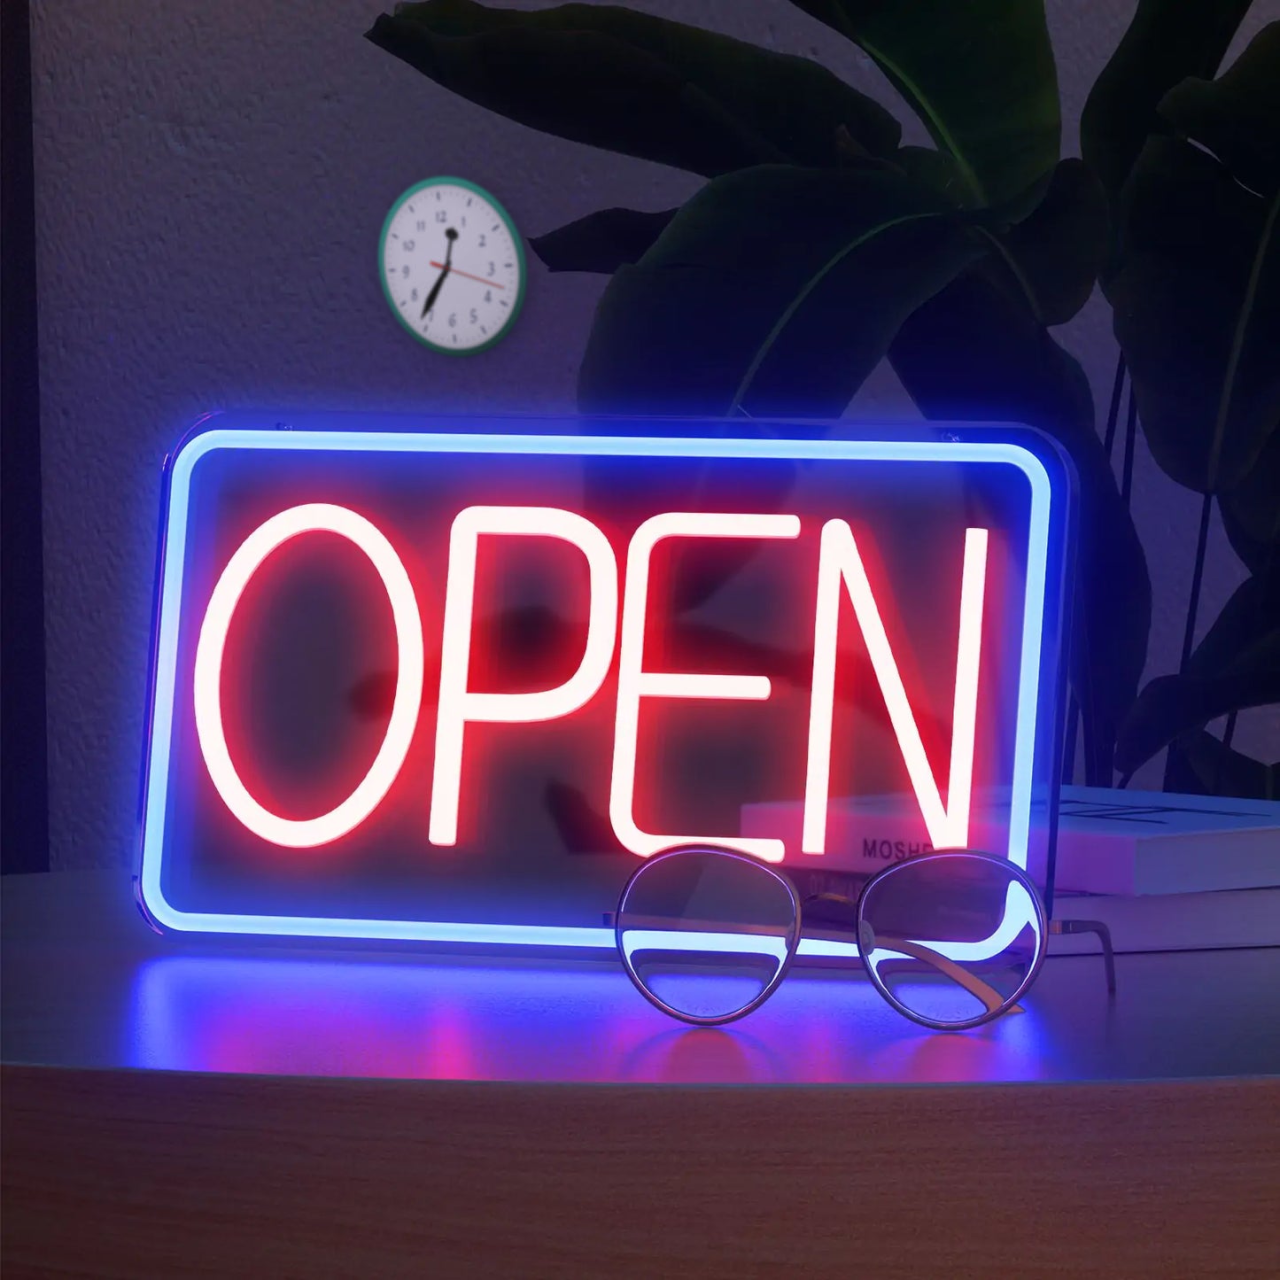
12:36:18
